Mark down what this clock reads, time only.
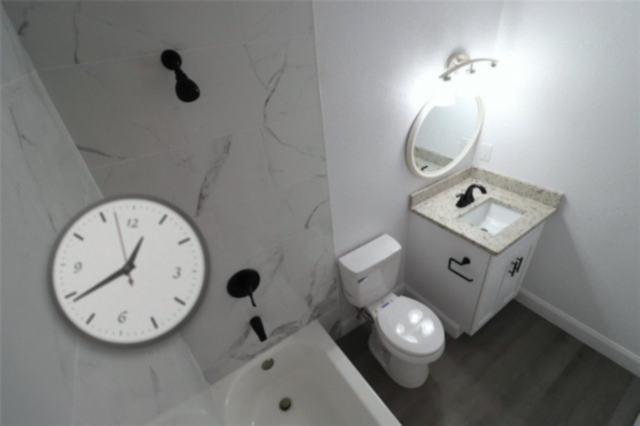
12:38:57
